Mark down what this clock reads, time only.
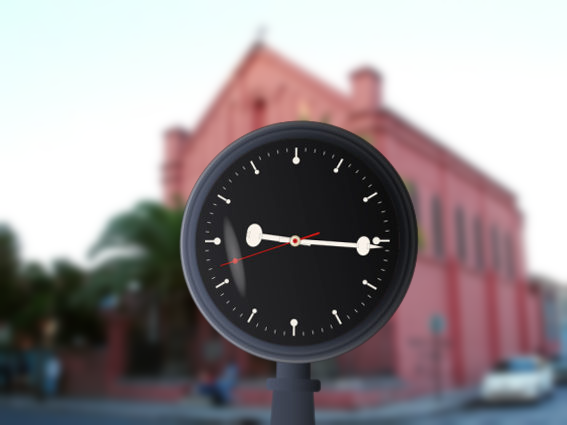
9:15:42
